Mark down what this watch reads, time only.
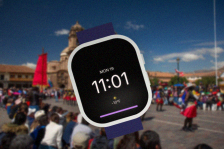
11:01
